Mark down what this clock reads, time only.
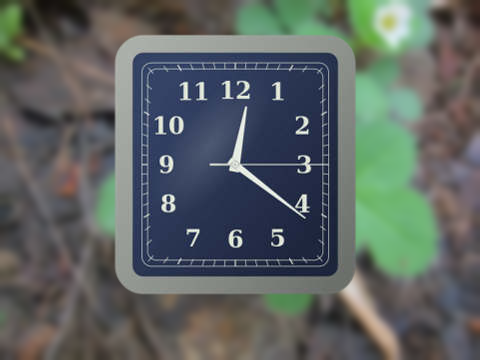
12:21:15
